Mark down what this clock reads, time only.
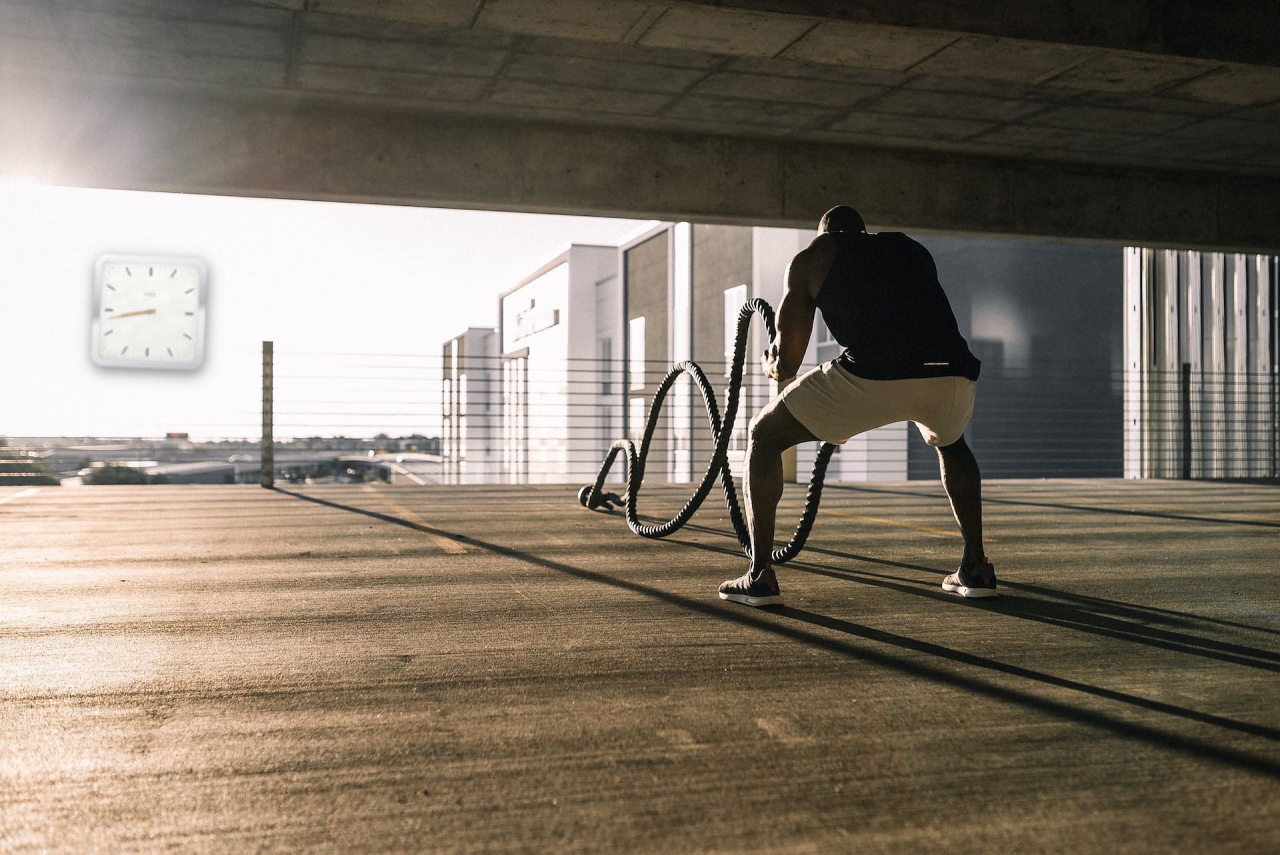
8:43
